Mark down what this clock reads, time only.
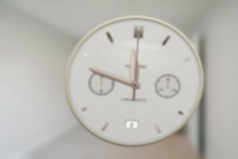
11:48
